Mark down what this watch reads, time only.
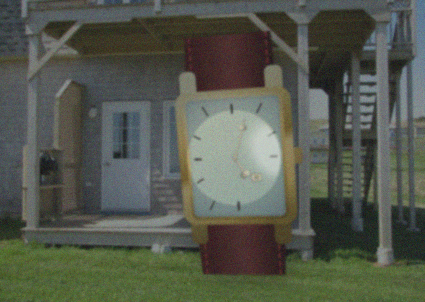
5:03
